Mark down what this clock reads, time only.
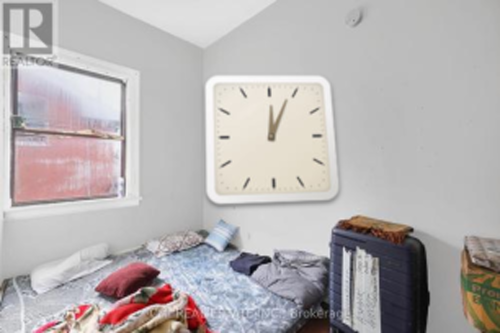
12:04
